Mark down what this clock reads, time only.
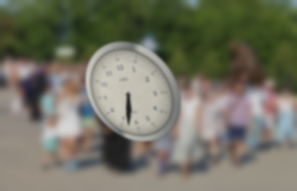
6:33
